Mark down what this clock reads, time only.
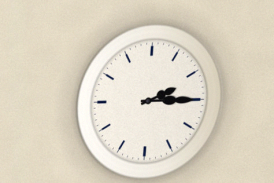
2:15
